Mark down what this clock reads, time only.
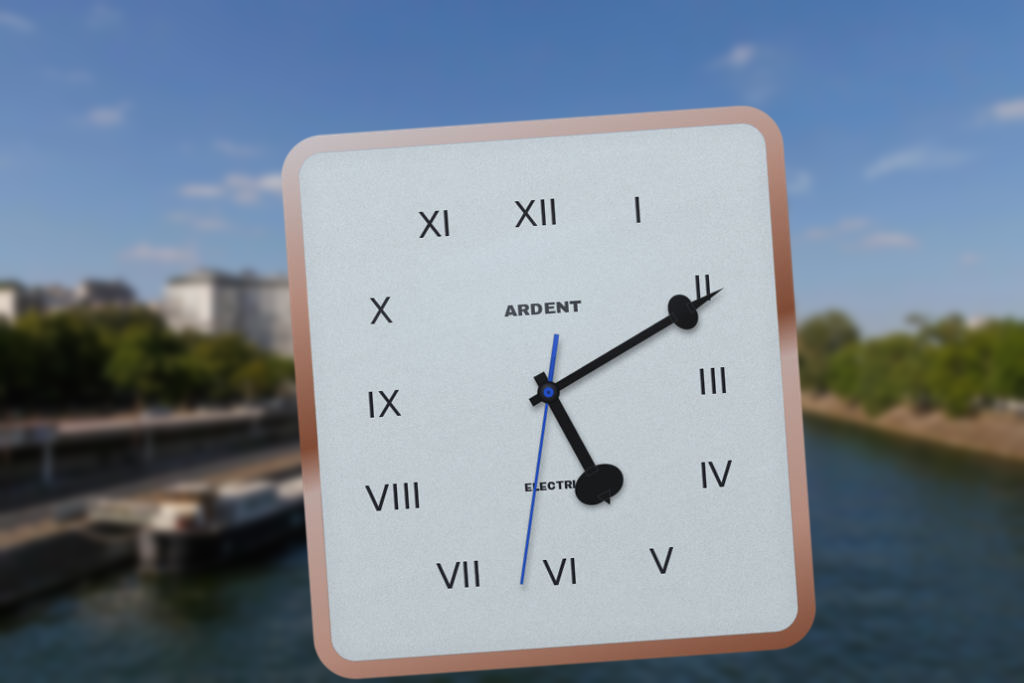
5:10:32
